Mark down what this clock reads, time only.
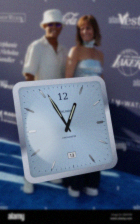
12:56
